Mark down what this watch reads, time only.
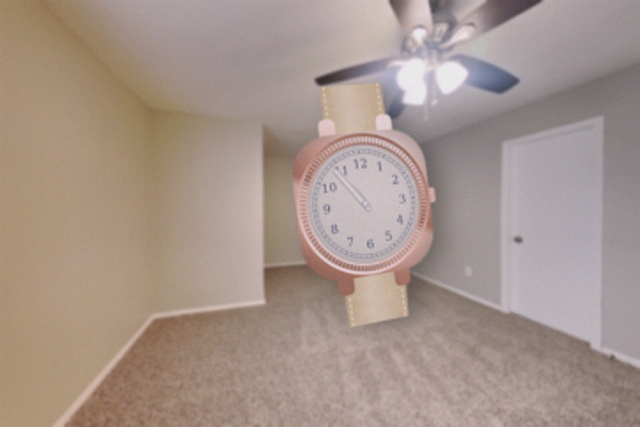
10:54
